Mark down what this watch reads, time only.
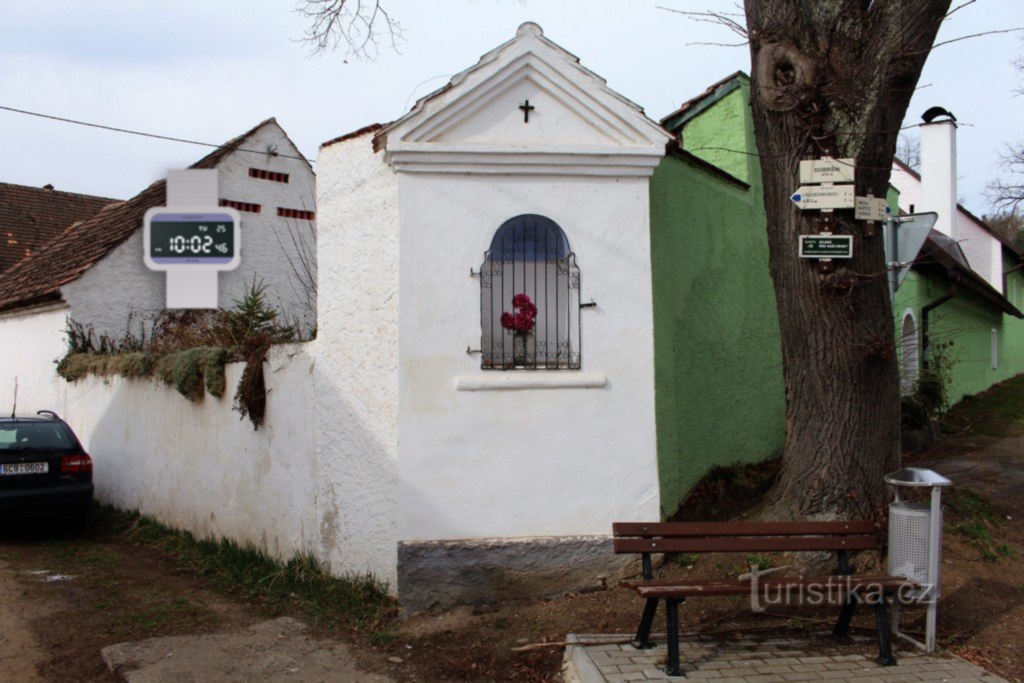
10:02
